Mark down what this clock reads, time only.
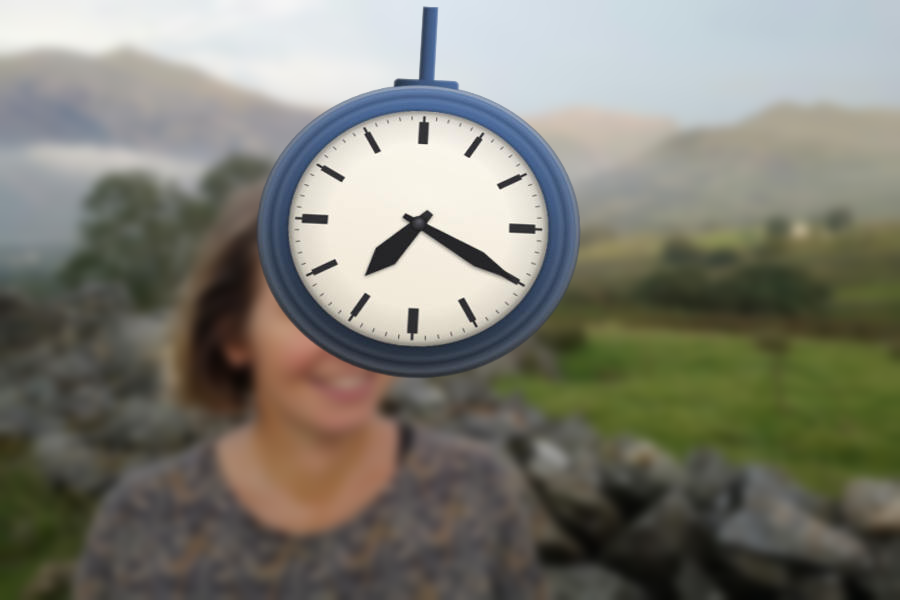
7:20
